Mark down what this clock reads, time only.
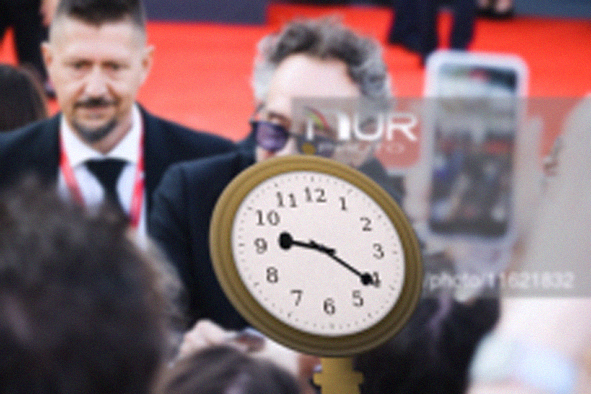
9:21
